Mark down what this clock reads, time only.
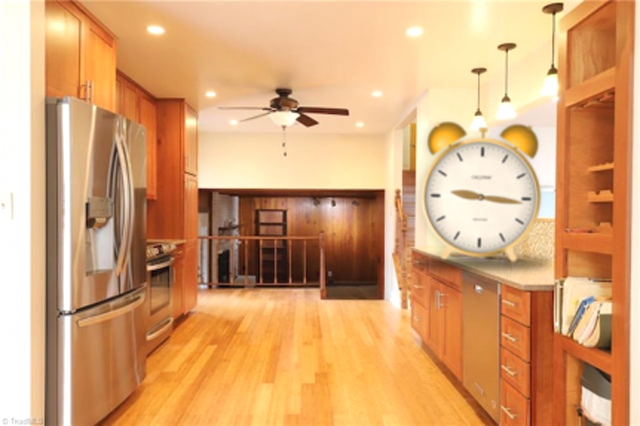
9:16
